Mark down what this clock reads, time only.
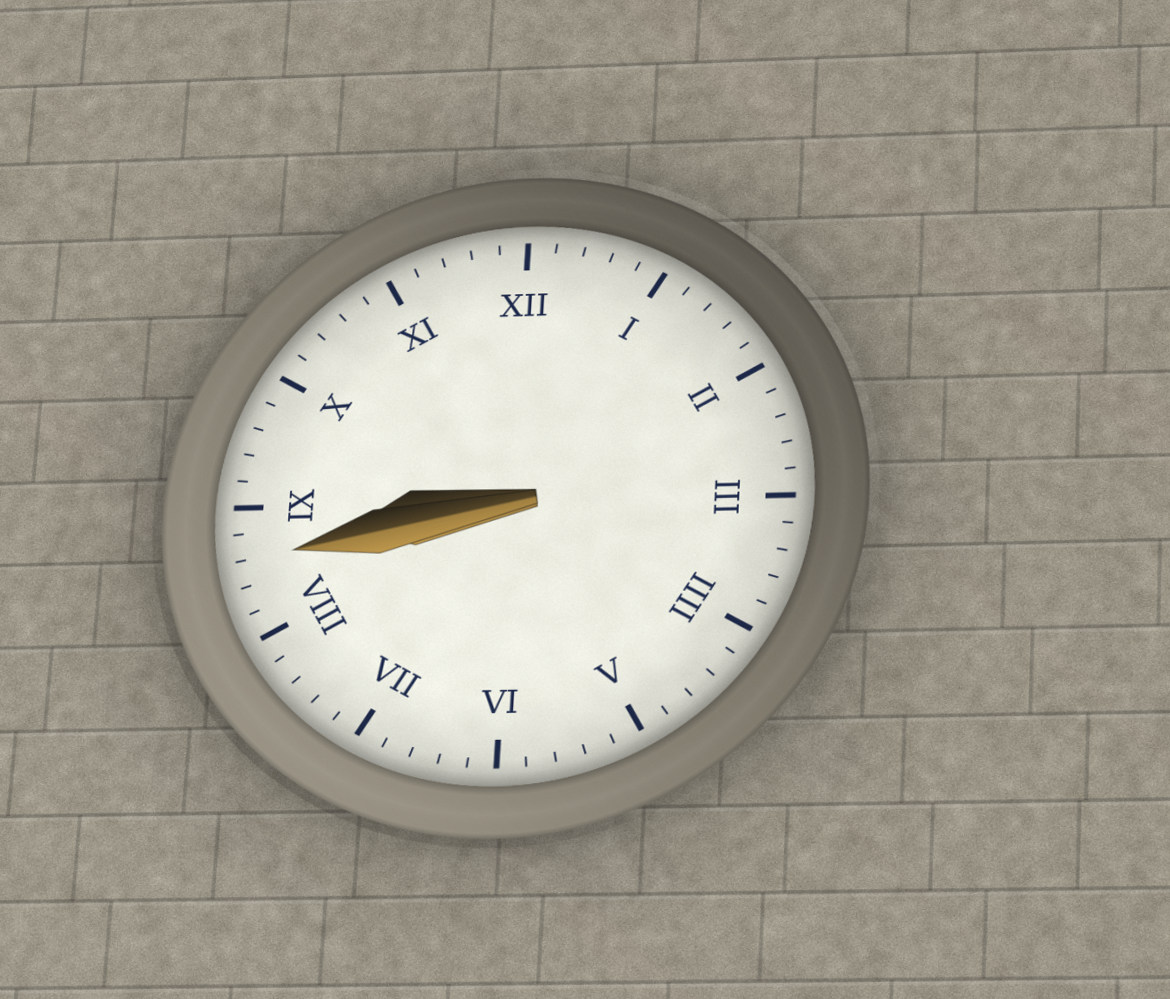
8:43
